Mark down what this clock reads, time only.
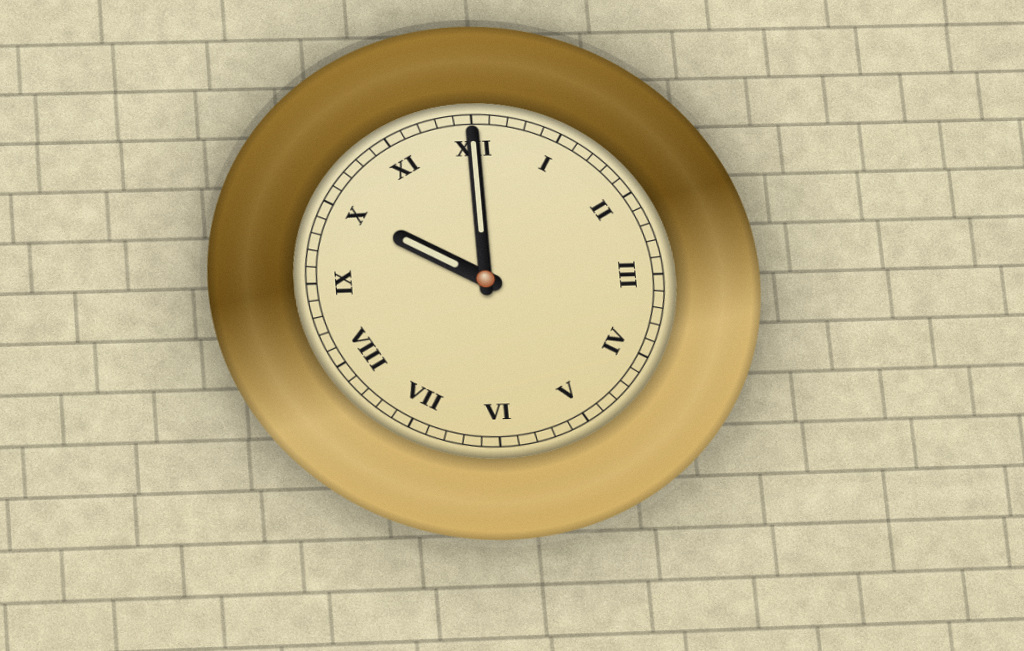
10:00
